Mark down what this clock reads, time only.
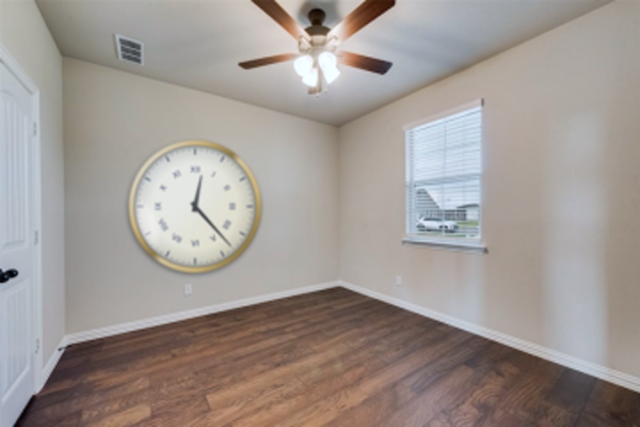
12:23
